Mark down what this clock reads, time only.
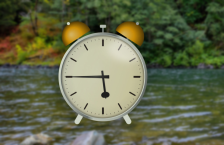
5:45
